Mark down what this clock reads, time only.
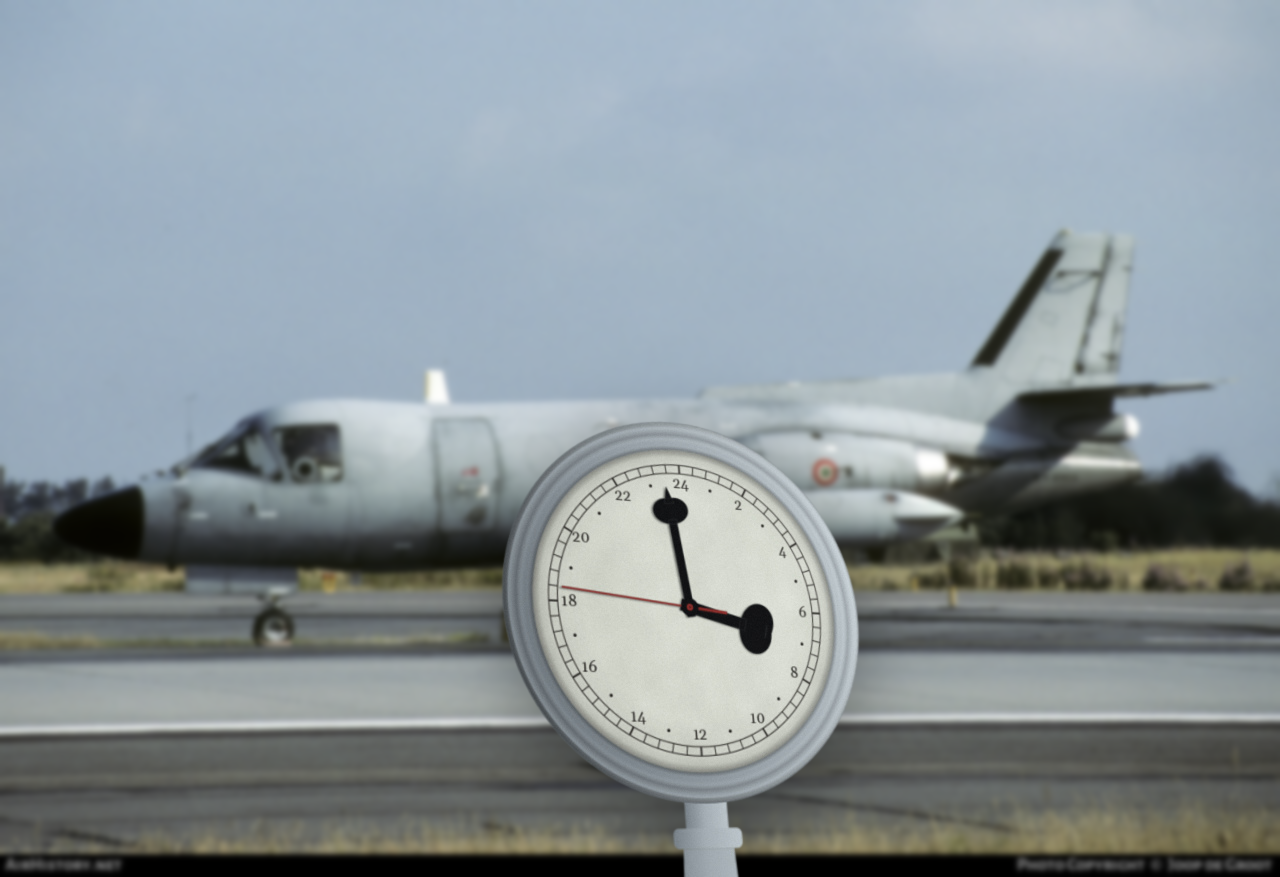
6:58:46
